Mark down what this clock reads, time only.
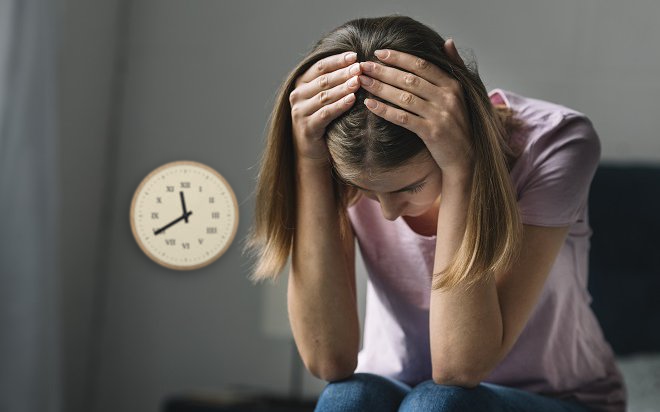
11:40
